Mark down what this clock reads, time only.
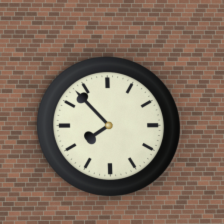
7:53
